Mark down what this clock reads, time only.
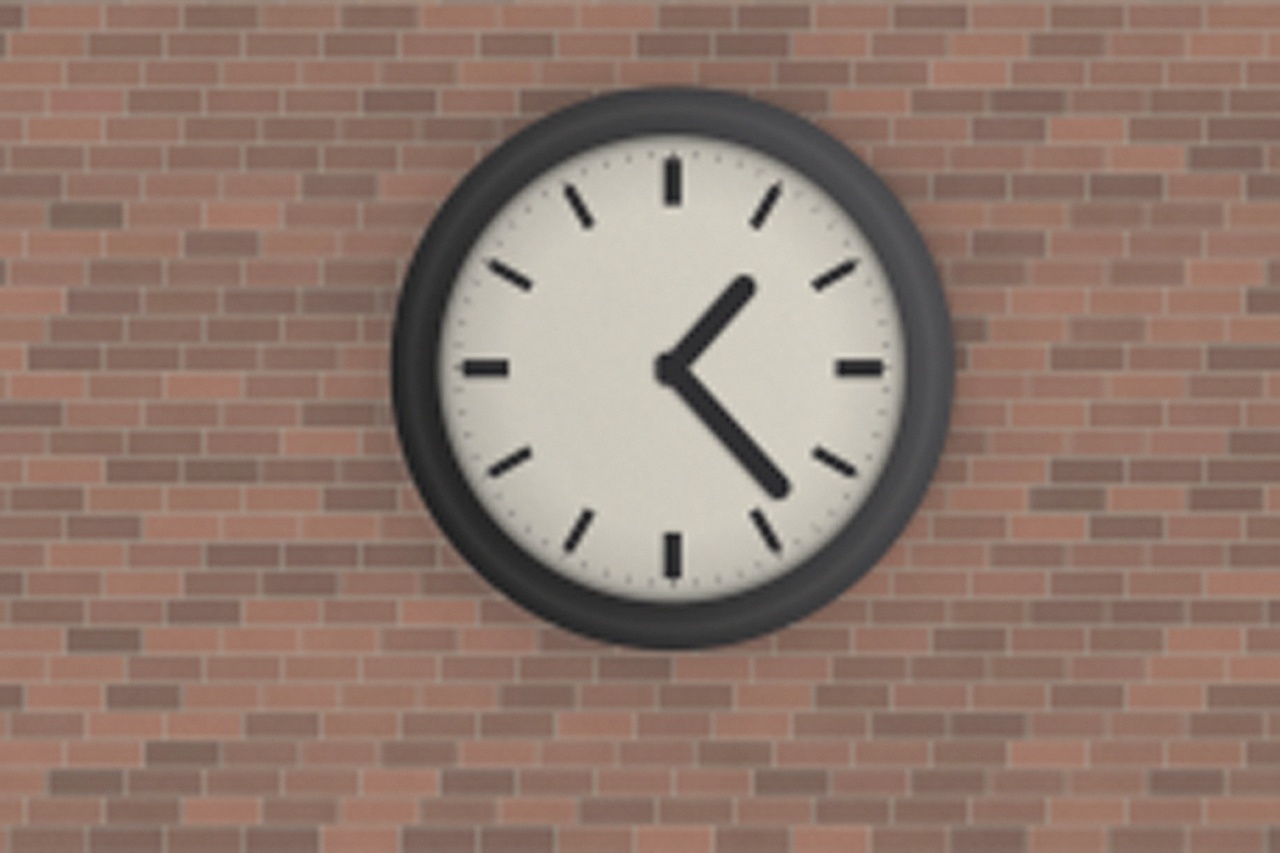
1:23
